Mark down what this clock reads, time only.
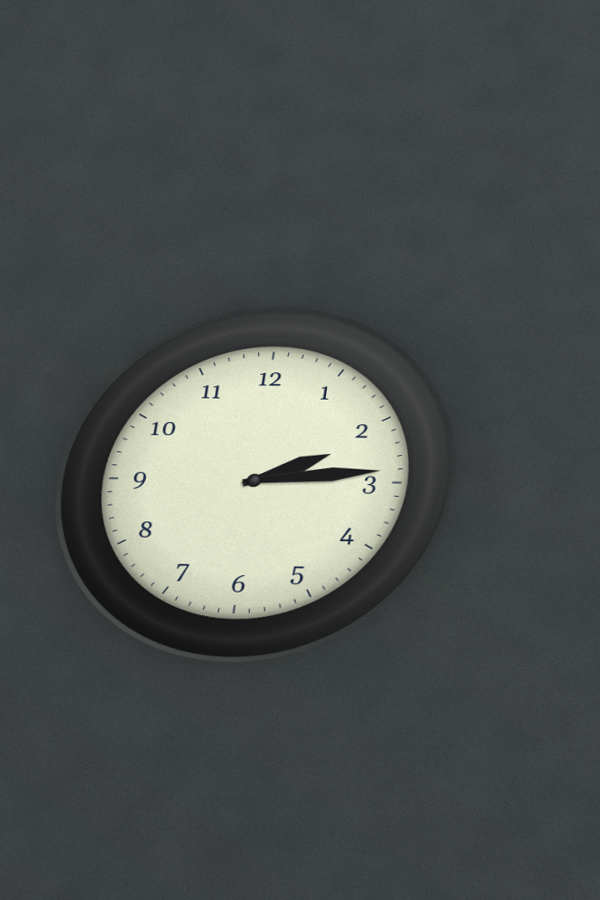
2:14
